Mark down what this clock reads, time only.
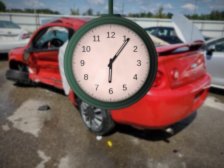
6:06
